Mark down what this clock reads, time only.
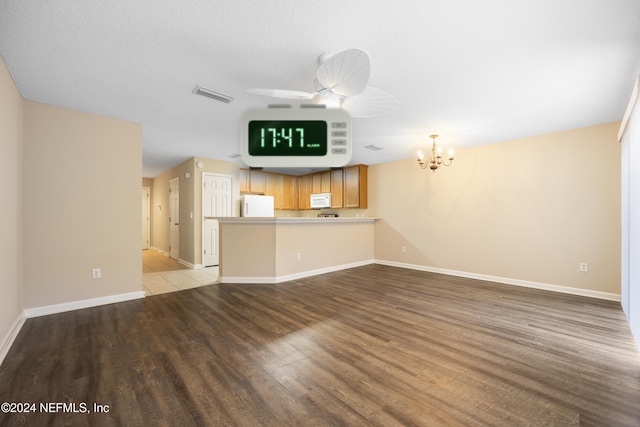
17:47
